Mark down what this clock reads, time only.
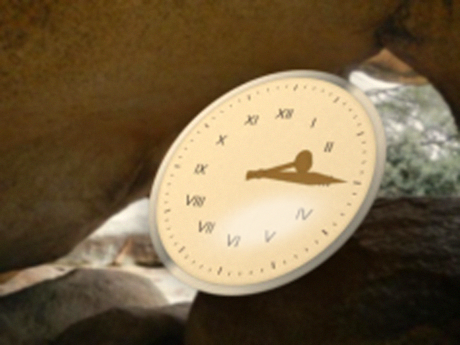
2:15
